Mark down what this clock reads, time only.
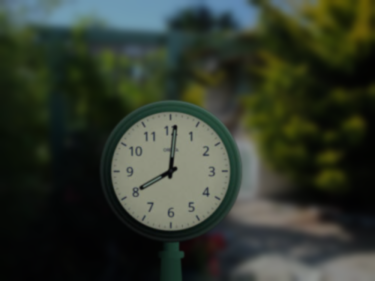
8:01
